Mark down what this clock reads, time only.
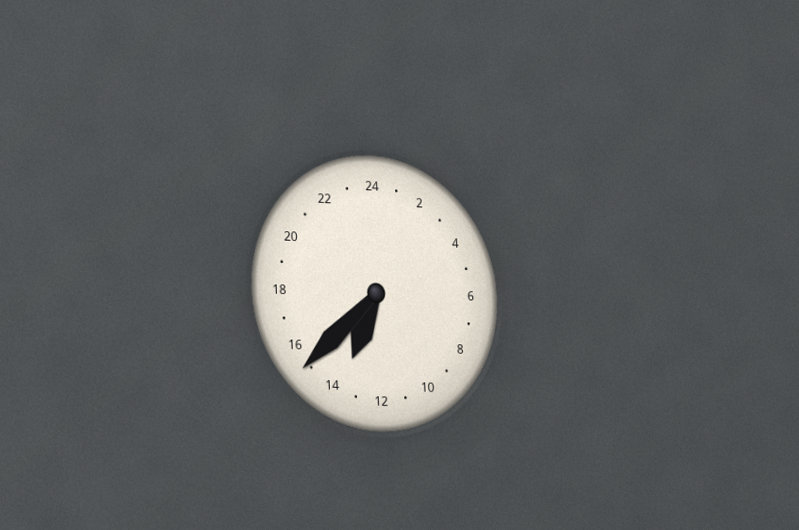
13:38
